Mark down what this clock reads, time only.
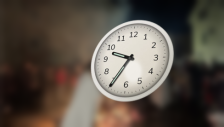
9:35
